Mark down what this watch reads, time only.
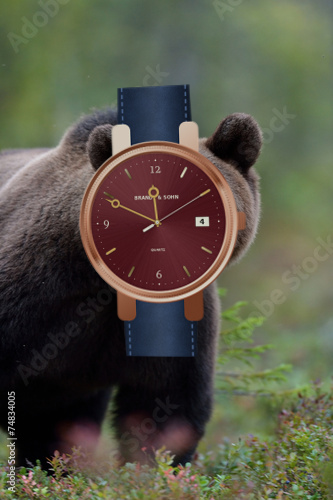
11:49:10
